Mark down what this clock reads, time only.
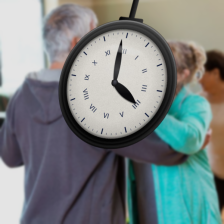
3:59
